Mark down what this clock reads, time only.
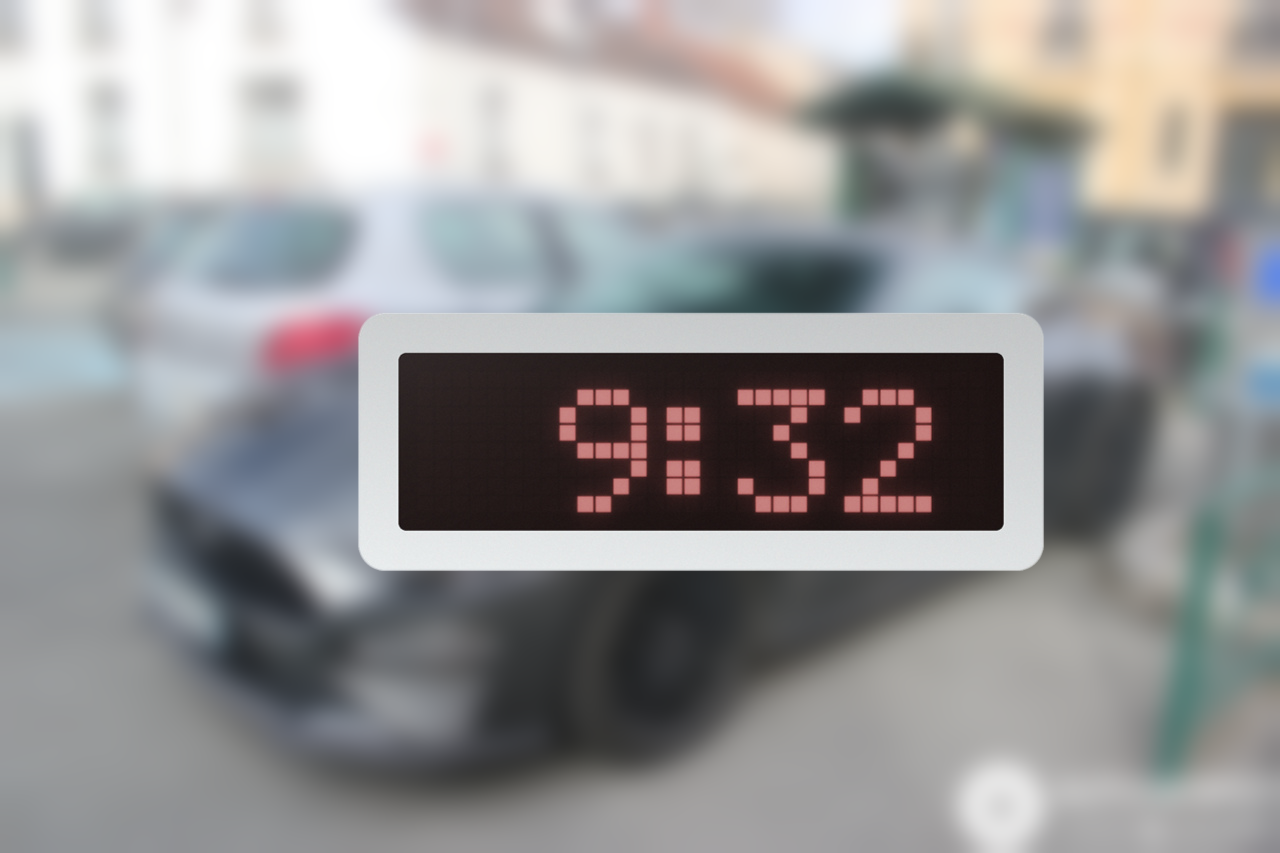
9:32
